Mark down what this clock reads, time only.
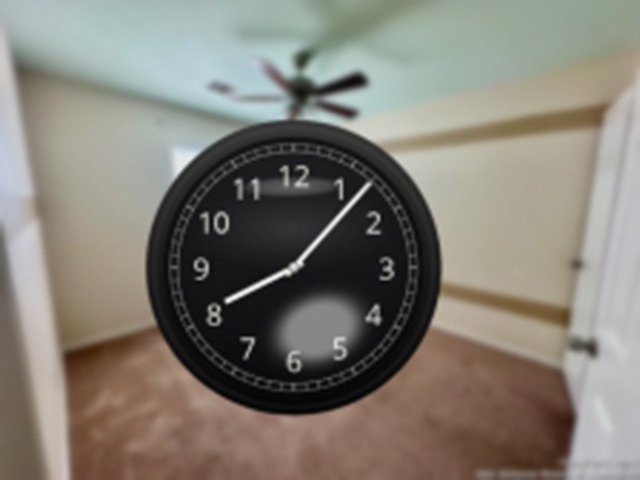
8:07
